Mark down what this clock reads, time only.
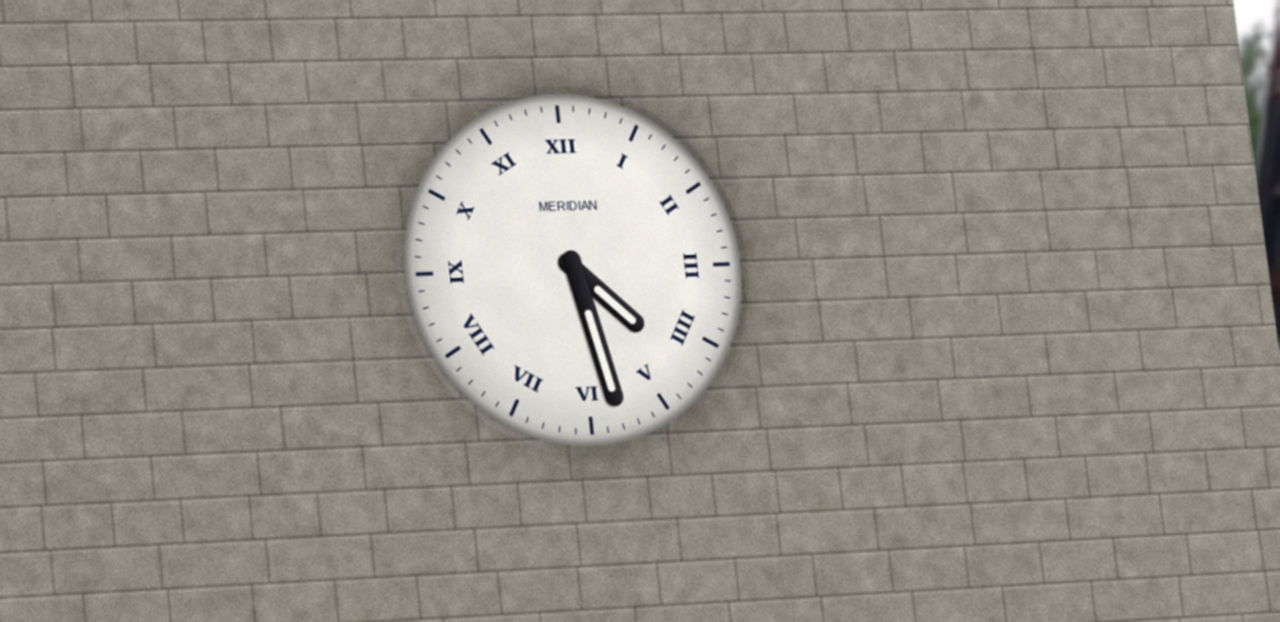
4:28
